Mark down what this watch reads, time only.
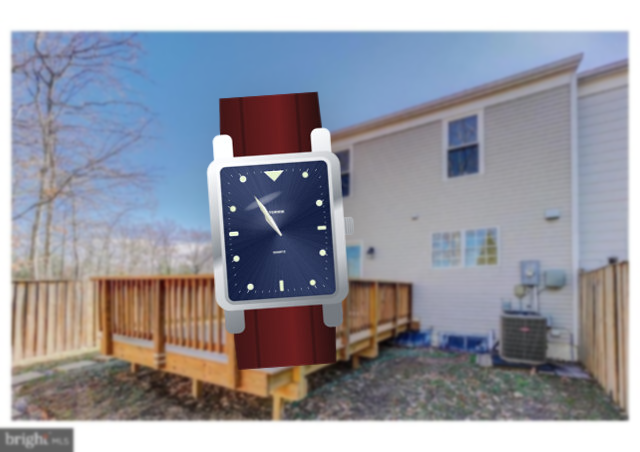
10:55
